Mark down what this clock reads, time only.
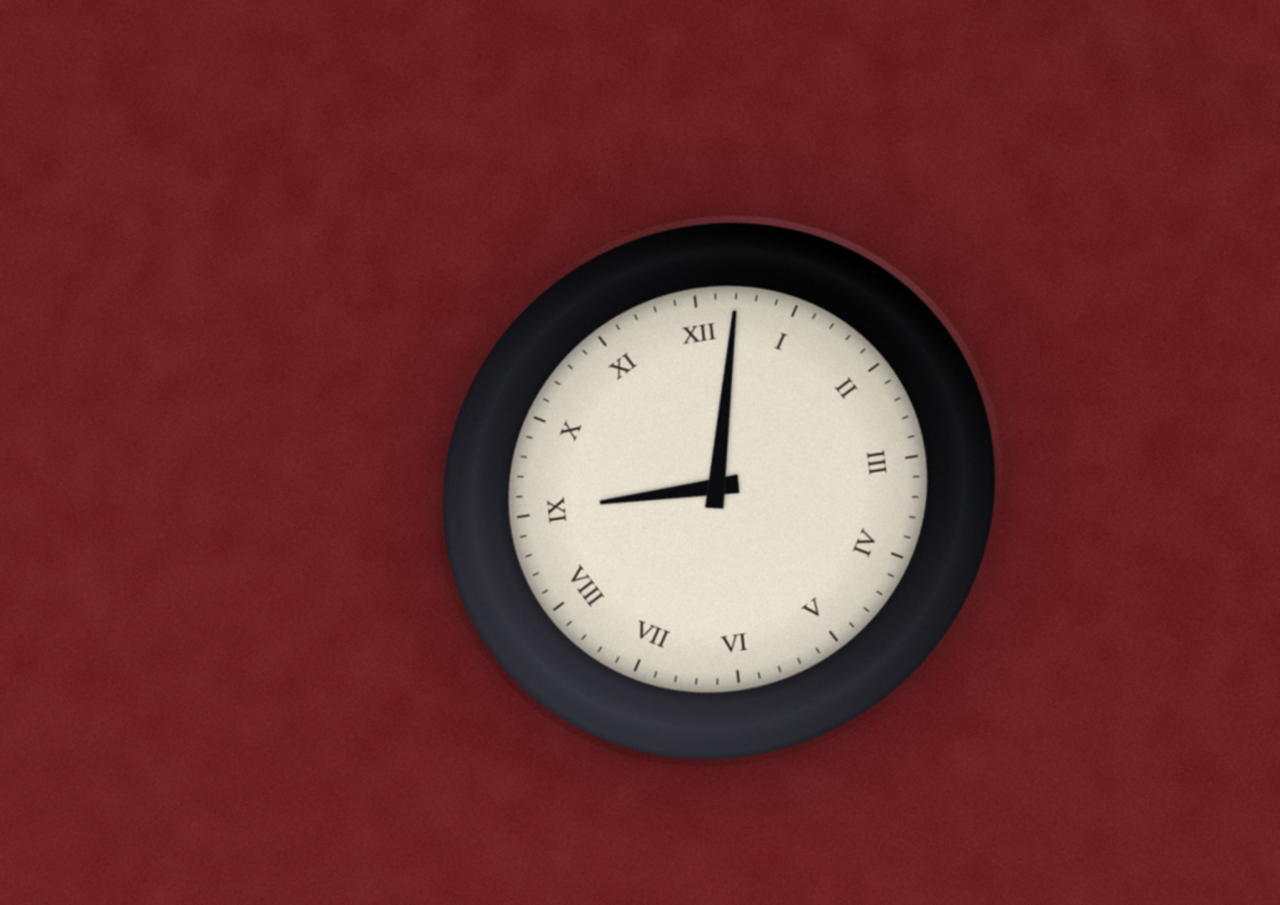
9:02
